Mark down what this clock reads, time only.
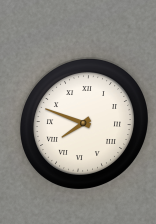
7:48
